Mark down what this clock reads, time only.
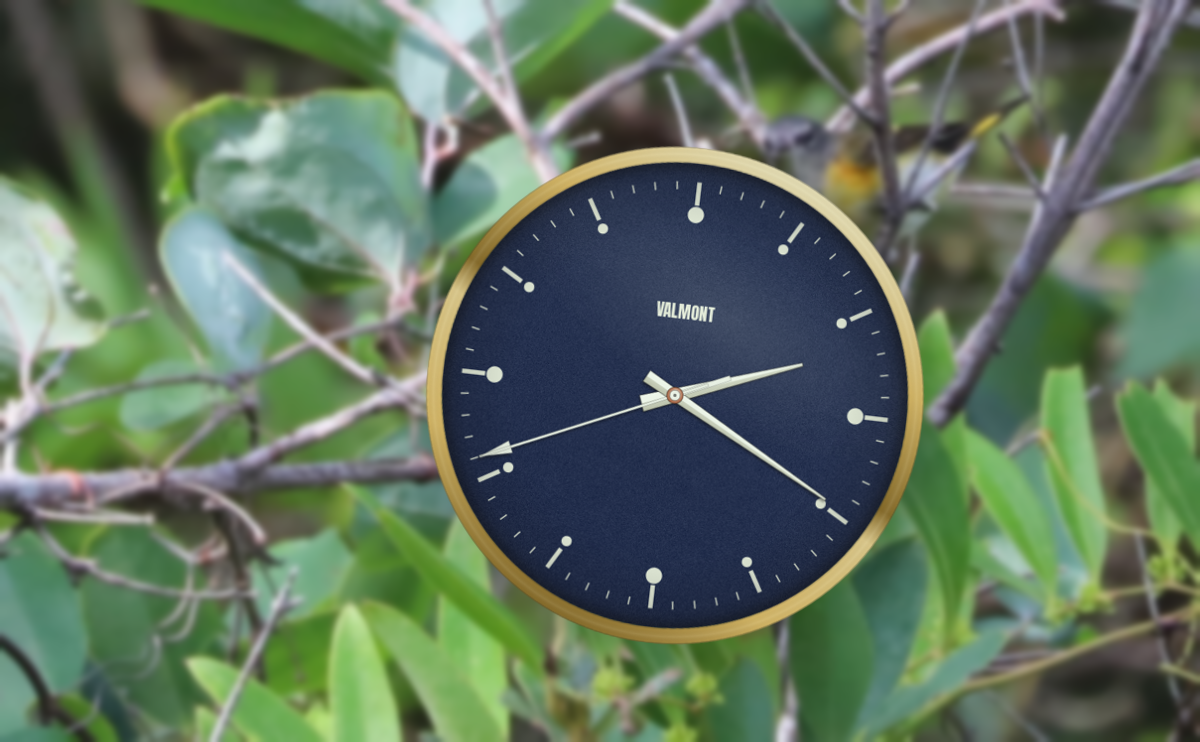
2:19:41
